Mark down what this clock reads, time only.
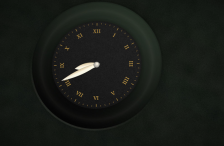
8:41
